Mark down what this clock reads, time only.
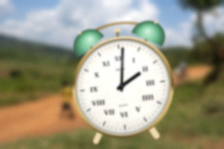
2:01
